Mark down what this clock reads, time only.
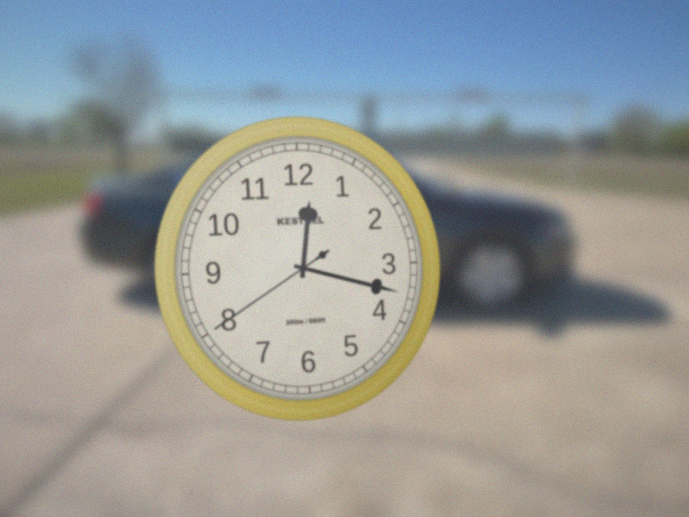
12:17:40
